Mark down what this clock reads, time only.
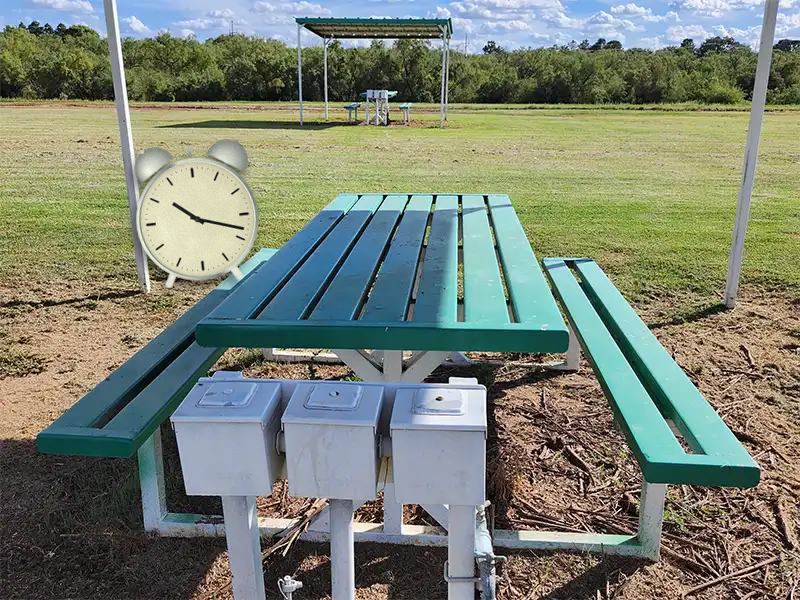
10:18
